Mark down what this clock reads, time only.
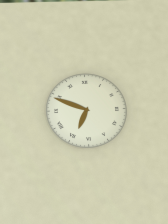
6:49
